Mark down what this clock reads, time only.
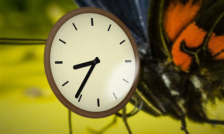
8:36
